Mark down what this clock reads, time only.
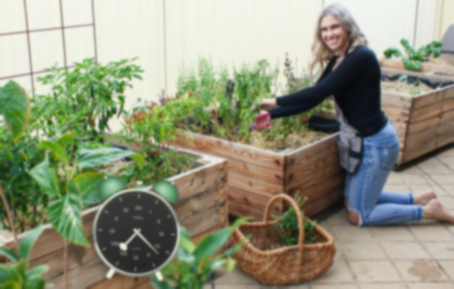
7:22
